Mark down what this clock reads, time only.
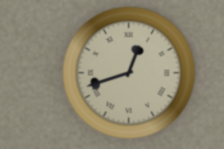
12:42
